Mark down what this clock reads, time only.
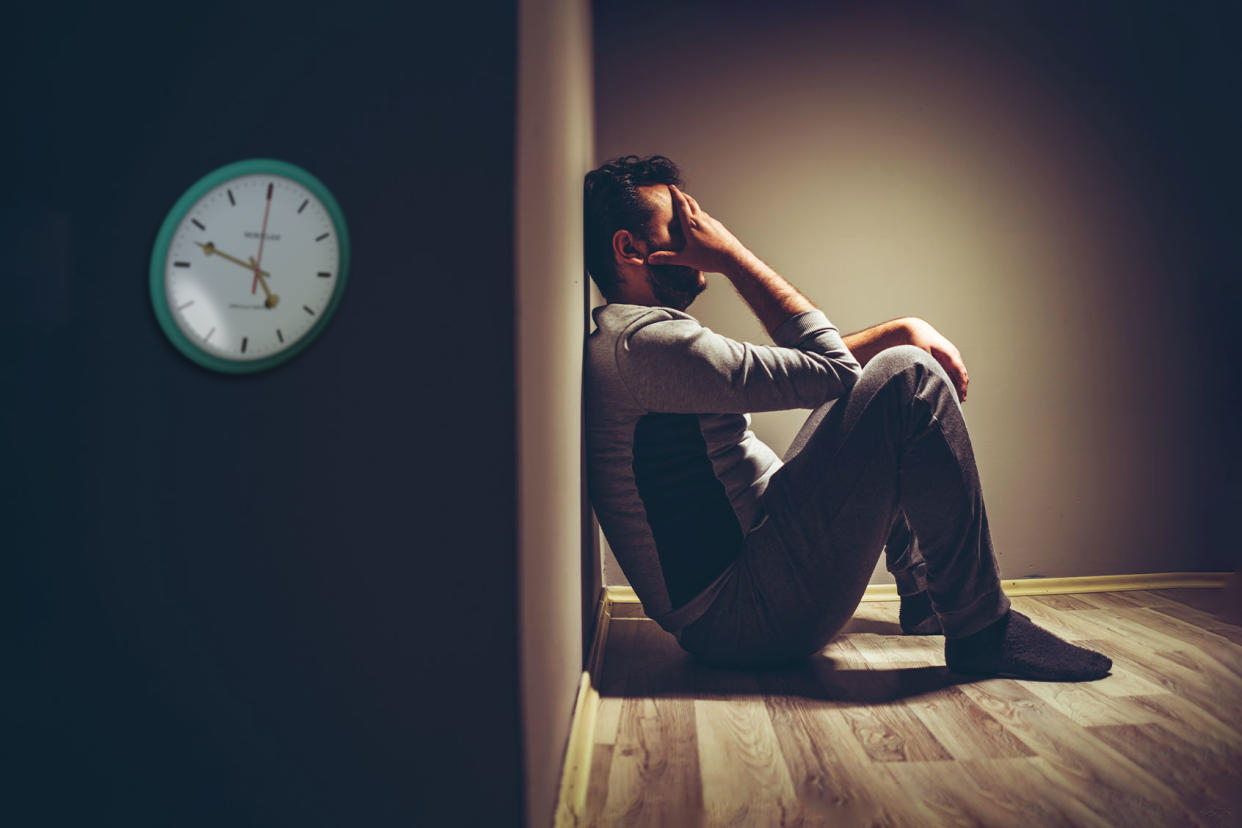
4:48:00
